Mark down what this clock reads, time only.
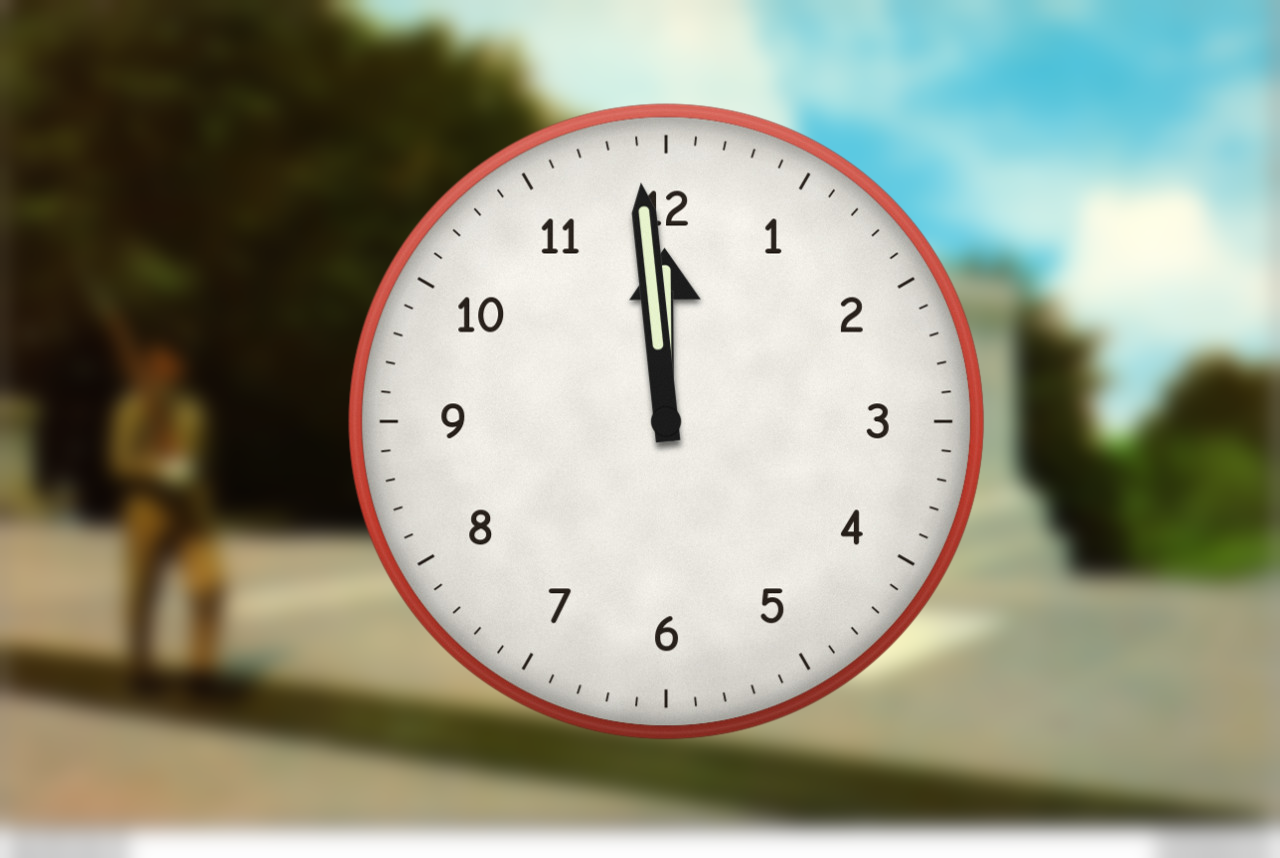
11:59
